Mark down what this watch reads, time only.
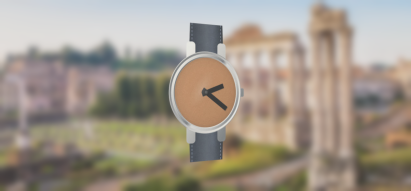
2:21
